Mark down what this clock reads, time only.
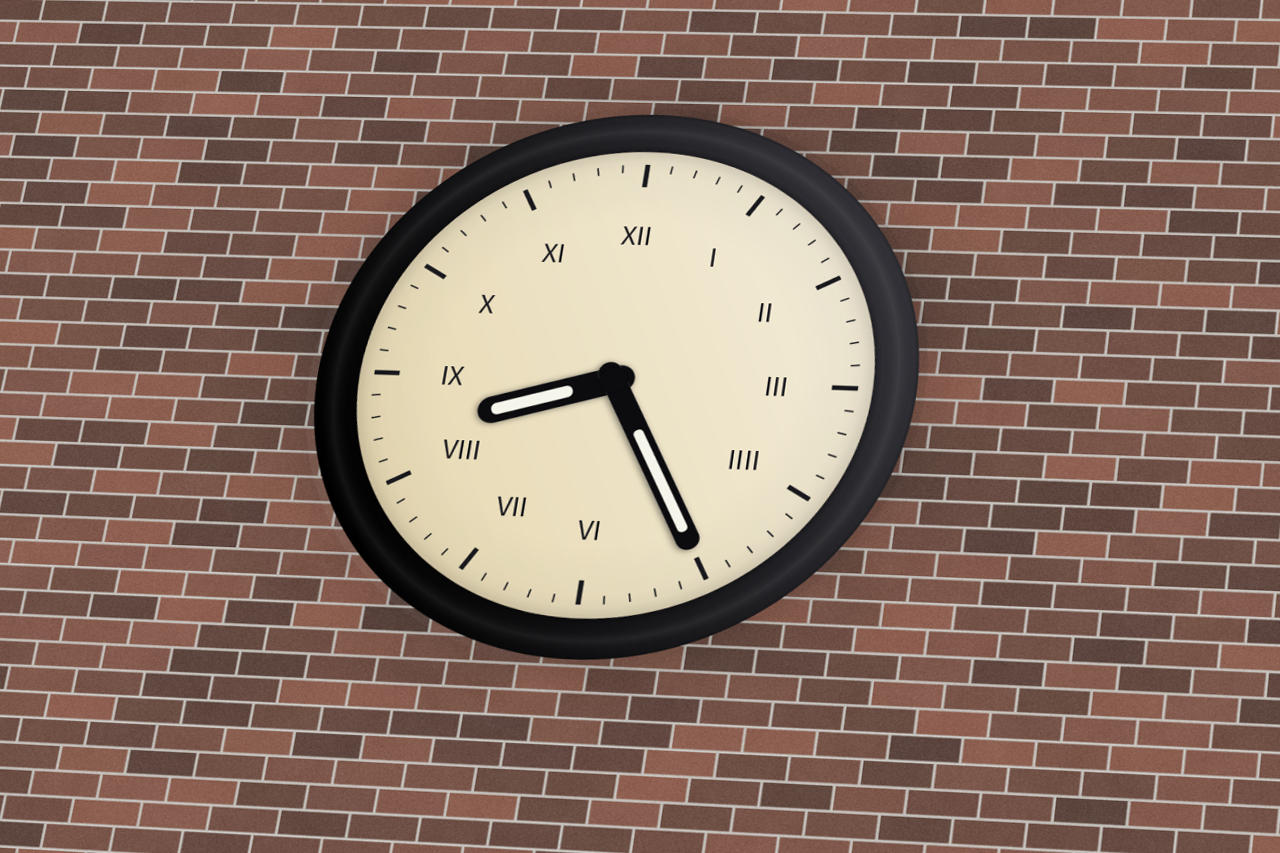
8:25
